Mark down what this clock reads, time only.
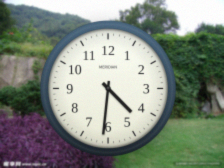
4:31
